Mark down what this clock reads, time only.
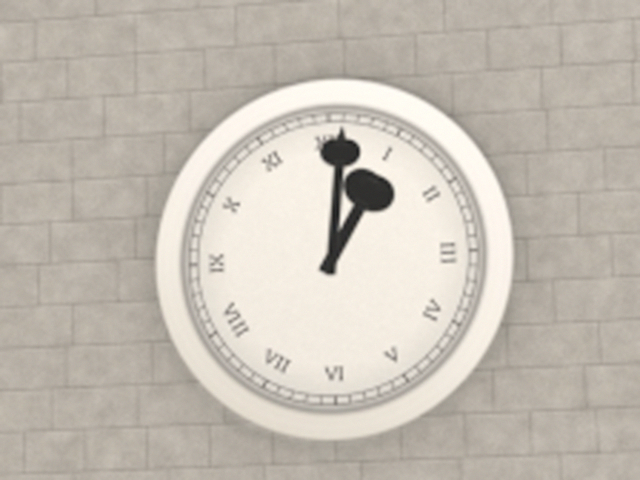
1:01
